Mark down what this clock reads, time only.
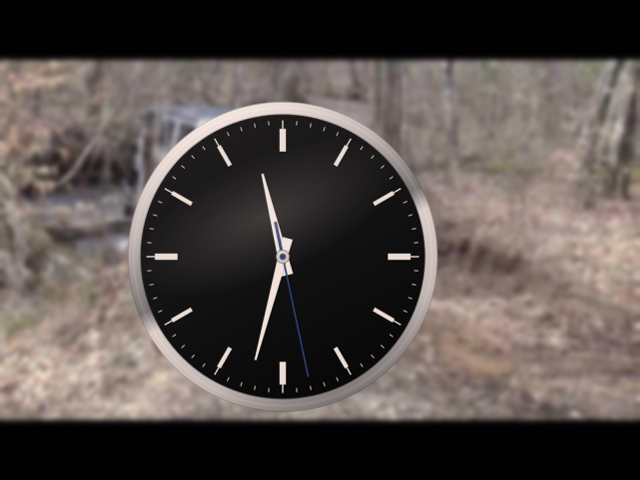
11:32:28
